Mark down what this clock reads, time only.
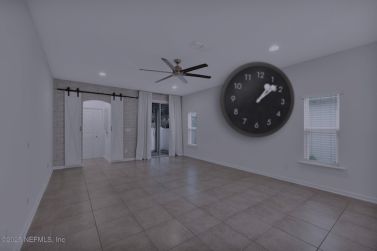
1:08
